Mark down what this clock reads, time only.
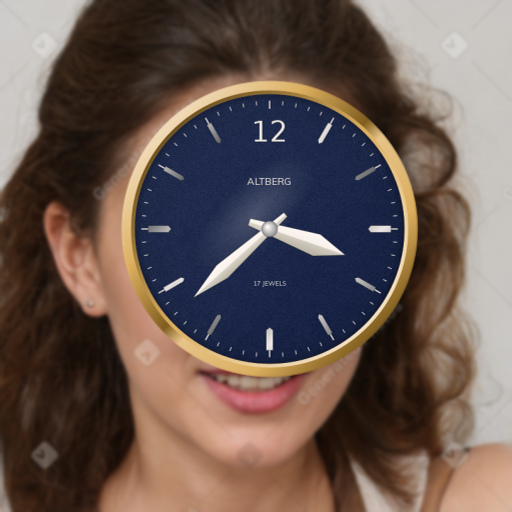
3:38
